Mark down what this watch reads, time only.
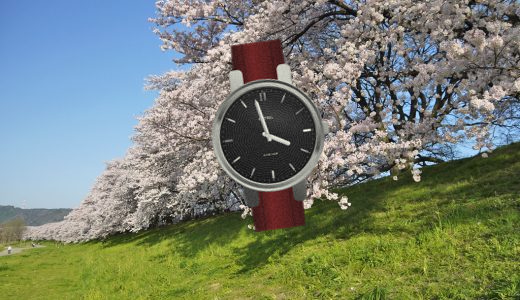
3:58
